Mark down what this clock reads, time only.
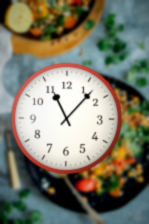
11:07
